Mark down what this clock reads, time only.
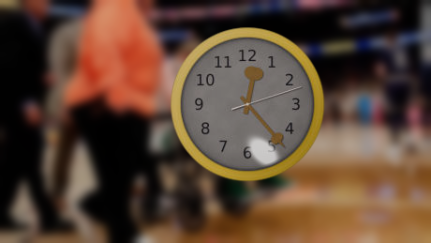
12:23:12
